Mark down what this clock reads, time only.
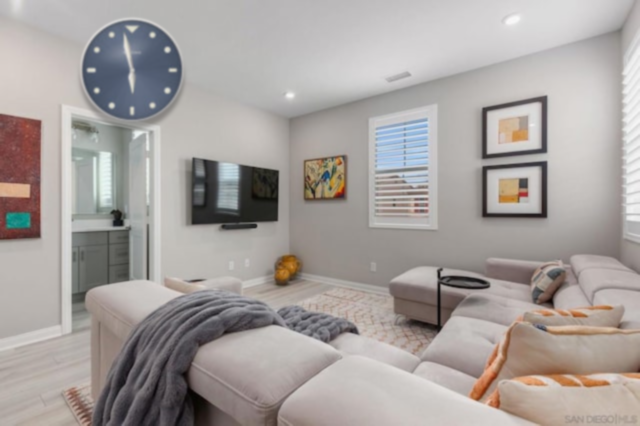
5:58
